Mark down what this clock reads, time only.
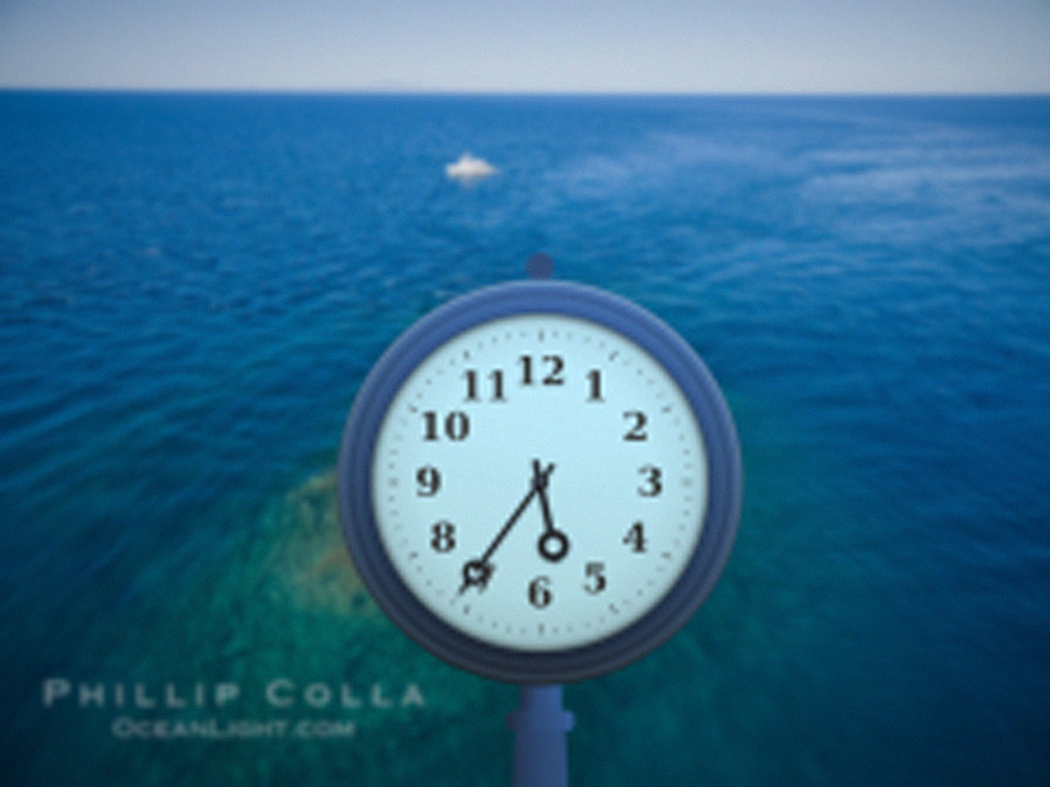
5:36
